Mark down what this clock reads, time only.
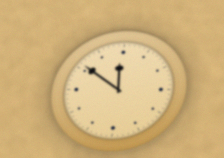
11:51
